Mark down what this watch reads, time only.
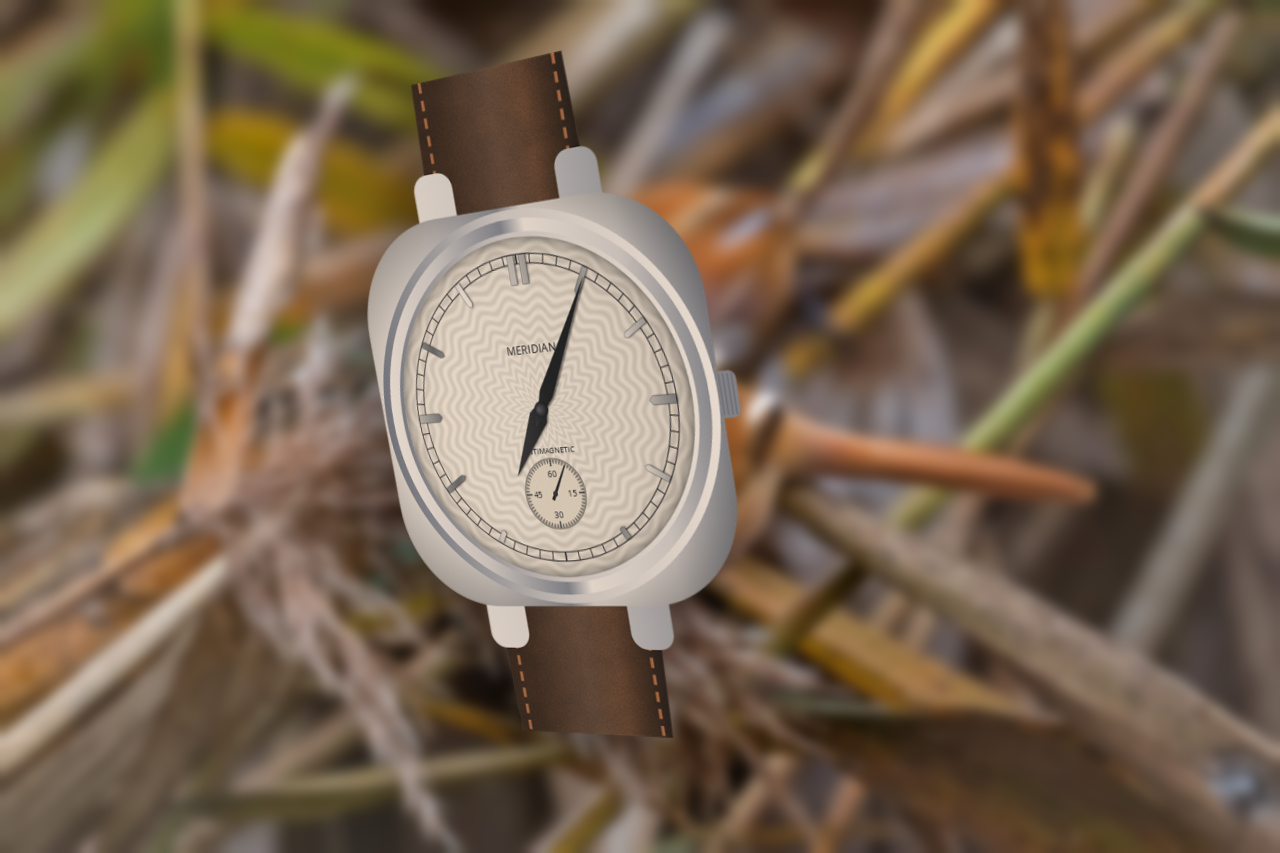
7:05:05
